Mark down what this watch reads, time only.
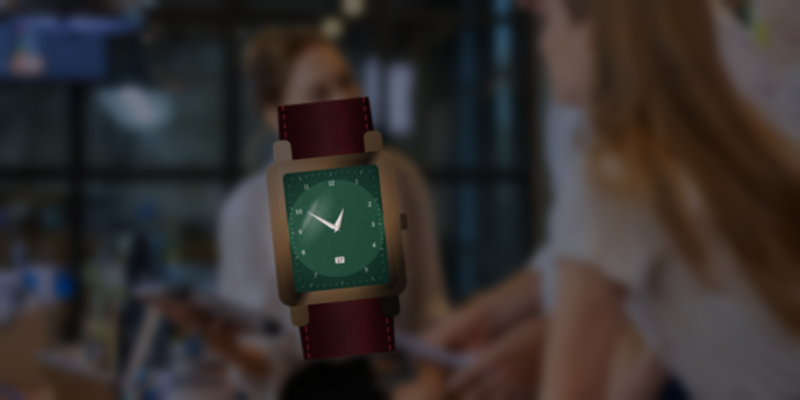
12:51
